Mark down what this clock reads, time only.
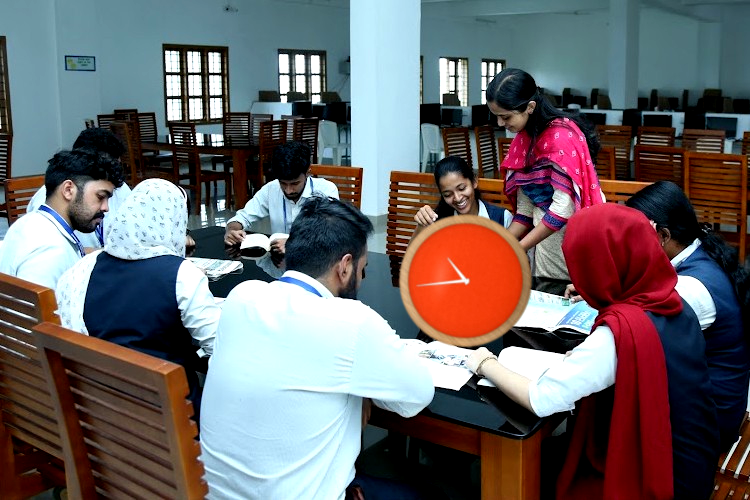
10:44
